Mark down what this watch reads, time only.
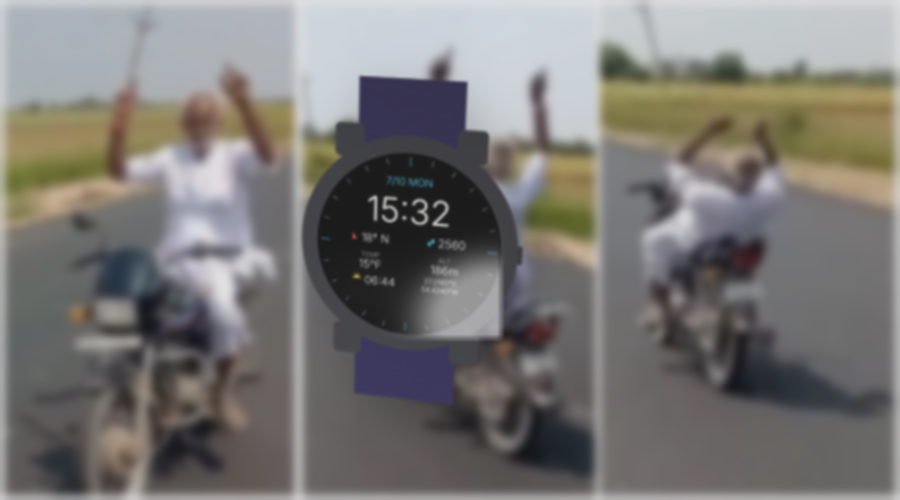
15:32
